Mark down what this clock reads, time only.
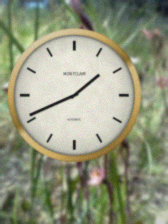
1:41
